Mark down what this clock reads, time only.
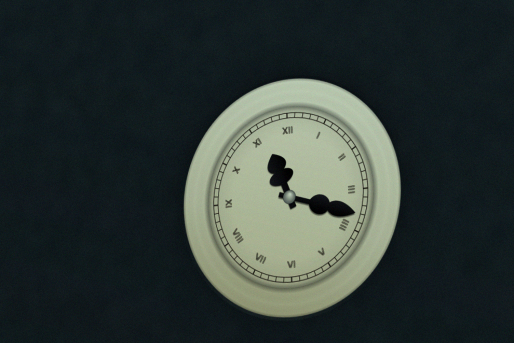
11:18
